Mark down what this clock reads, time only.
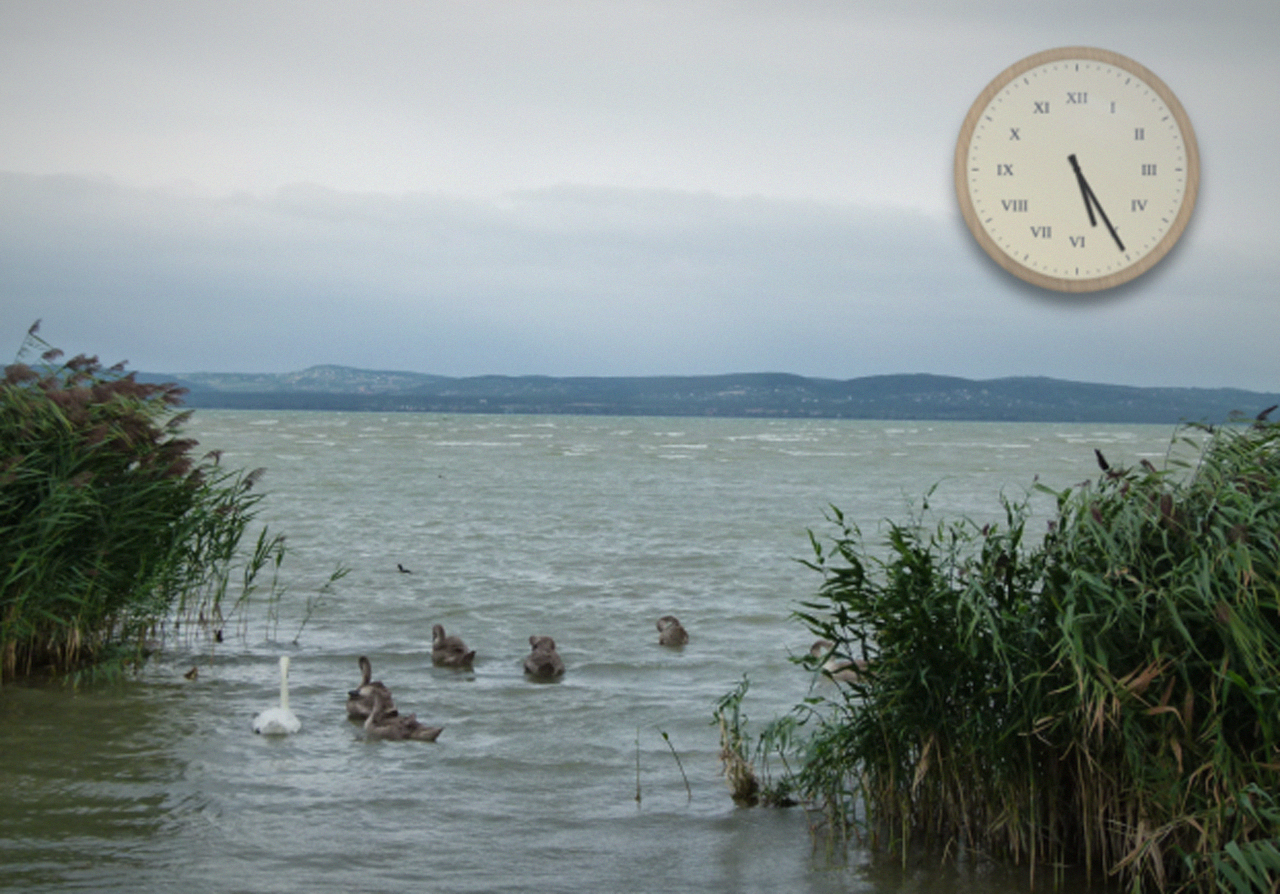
5:25
